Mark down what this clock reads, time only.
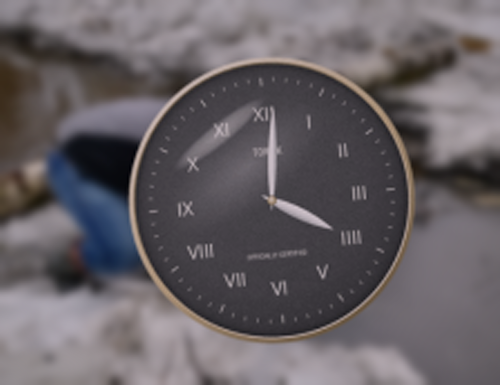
4:01
